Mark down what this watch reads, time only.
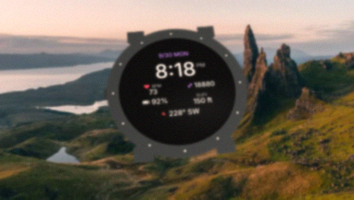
8:18
